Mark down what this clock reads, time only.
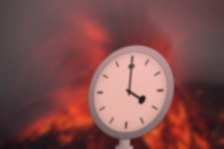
4:00
